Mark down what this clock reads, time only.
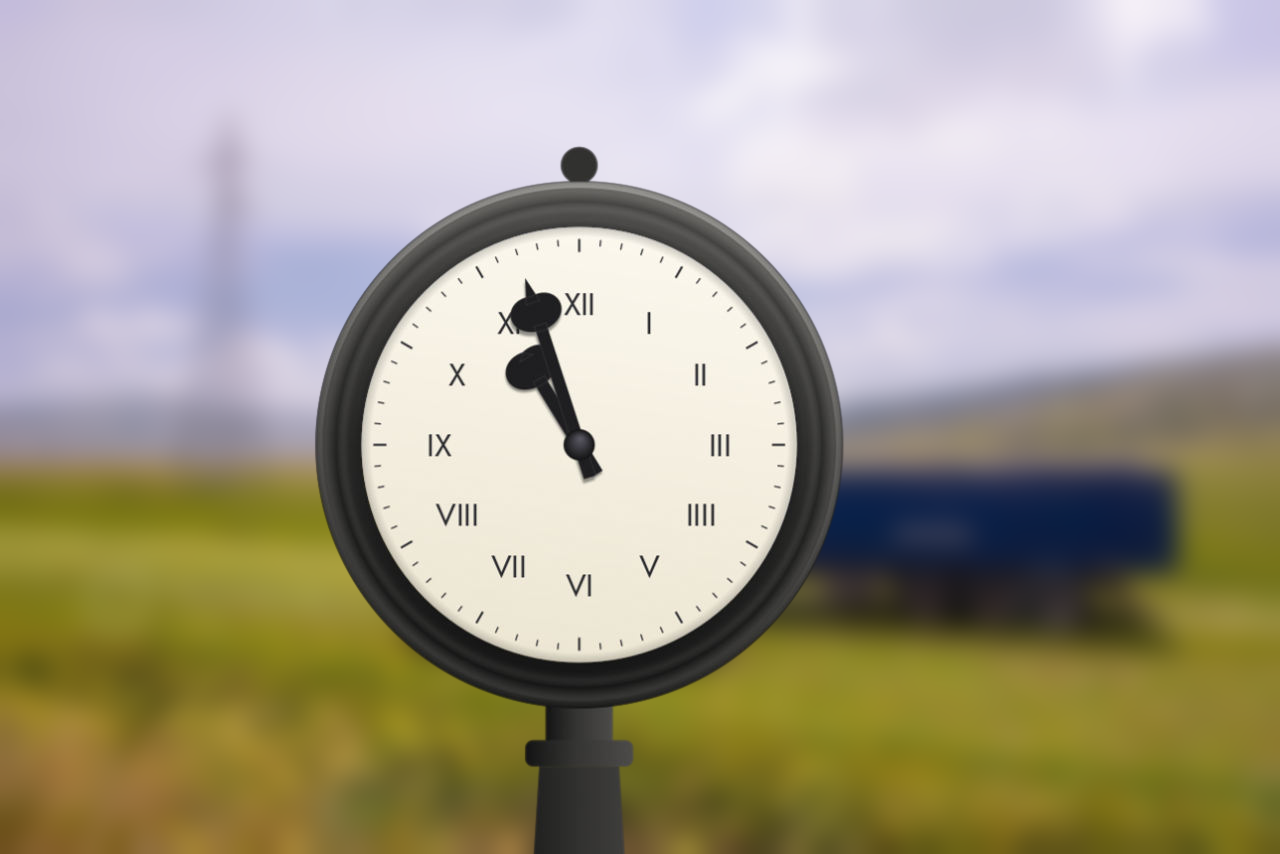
10:57
